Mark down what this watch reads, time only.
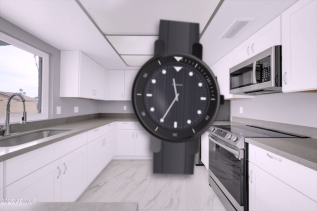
11:35
